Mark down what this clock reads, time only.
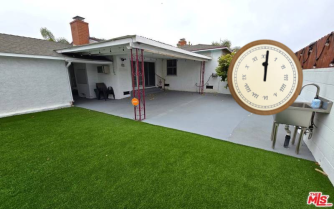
12:01
